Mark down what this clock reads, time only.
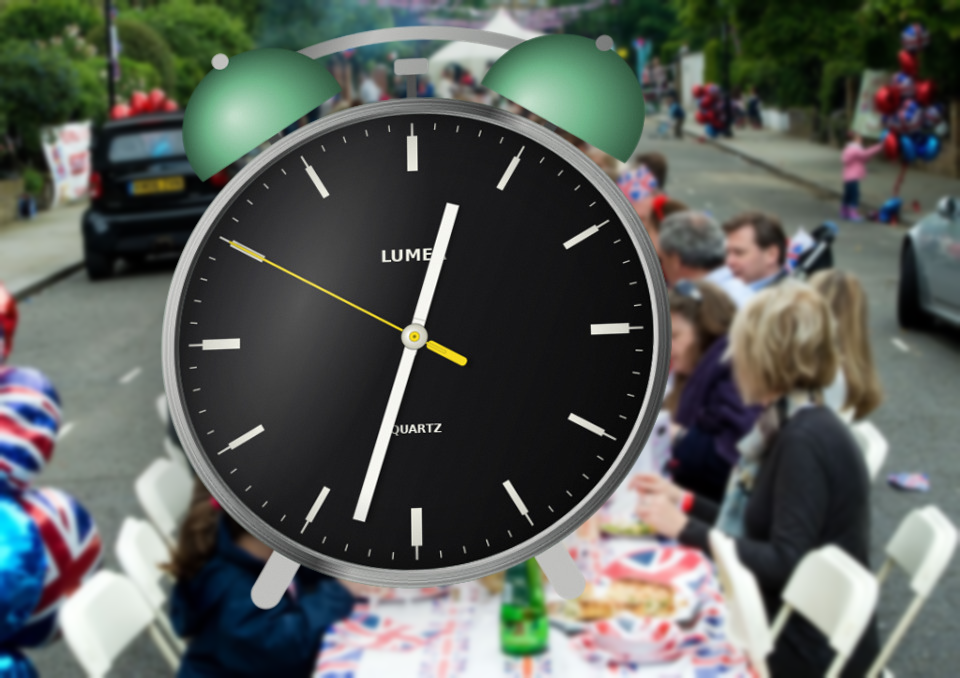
12:32:50
